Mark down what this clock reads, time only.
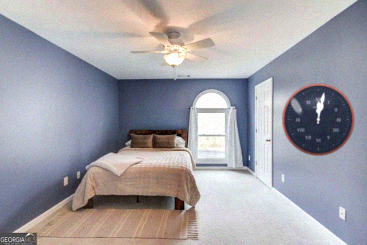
12:02
